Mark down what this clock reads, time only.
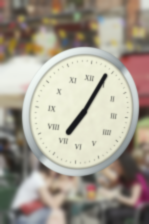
7:04
